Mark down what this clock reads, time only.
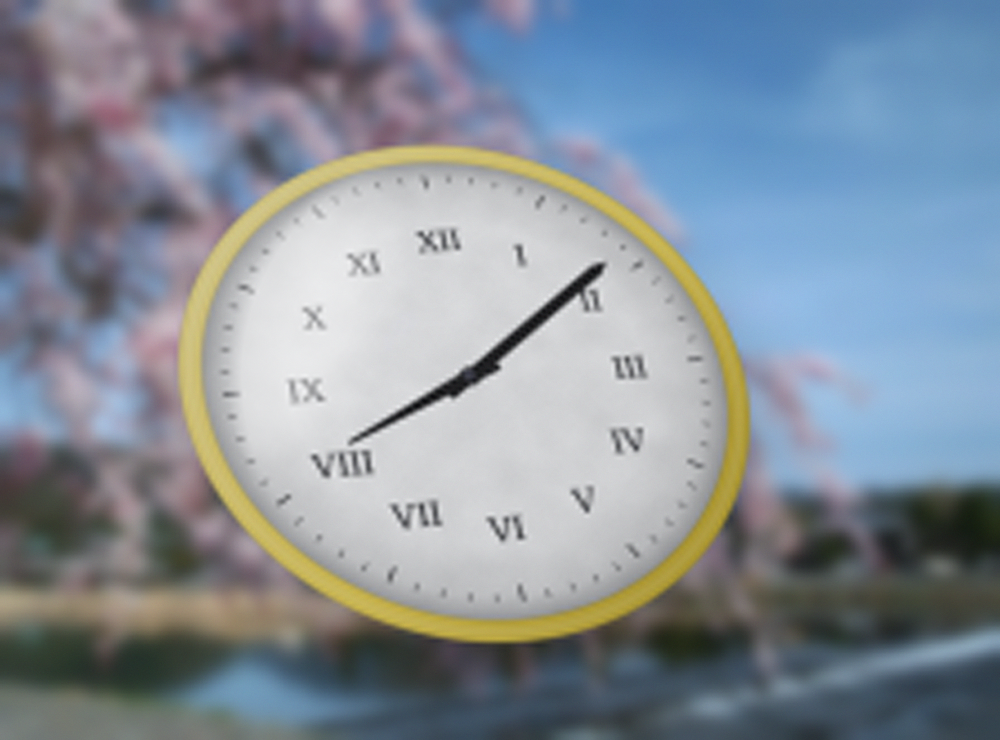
8:09
